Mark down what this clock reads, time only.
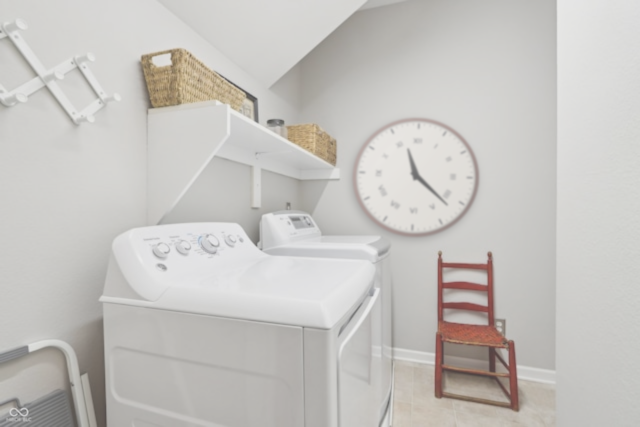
11:22
